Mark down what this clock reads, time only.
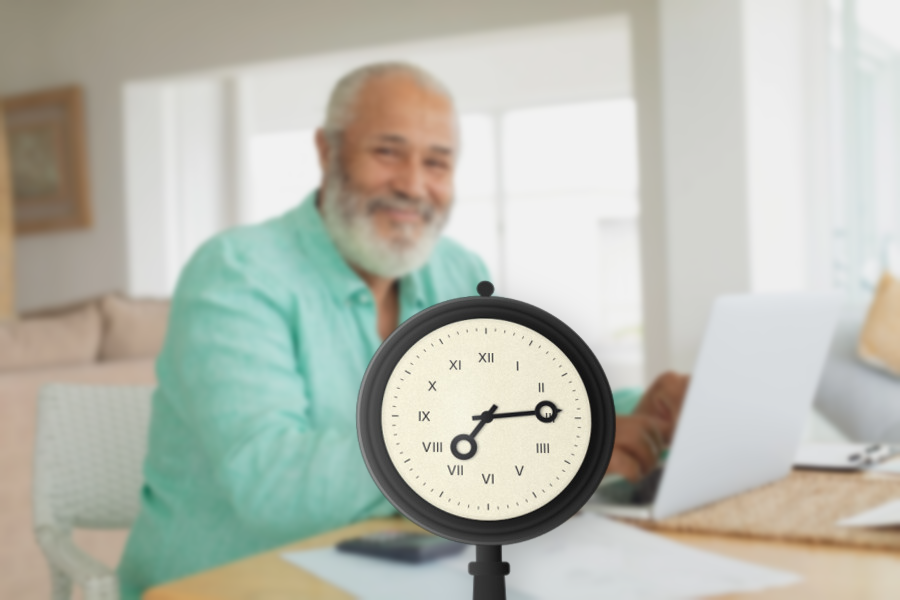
7:14
